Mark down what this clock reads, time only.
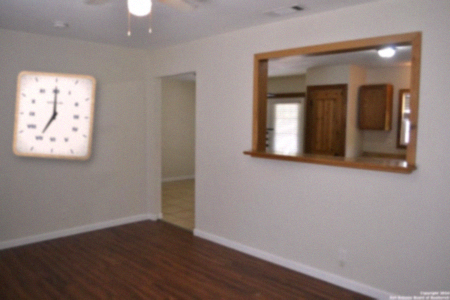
7:00
